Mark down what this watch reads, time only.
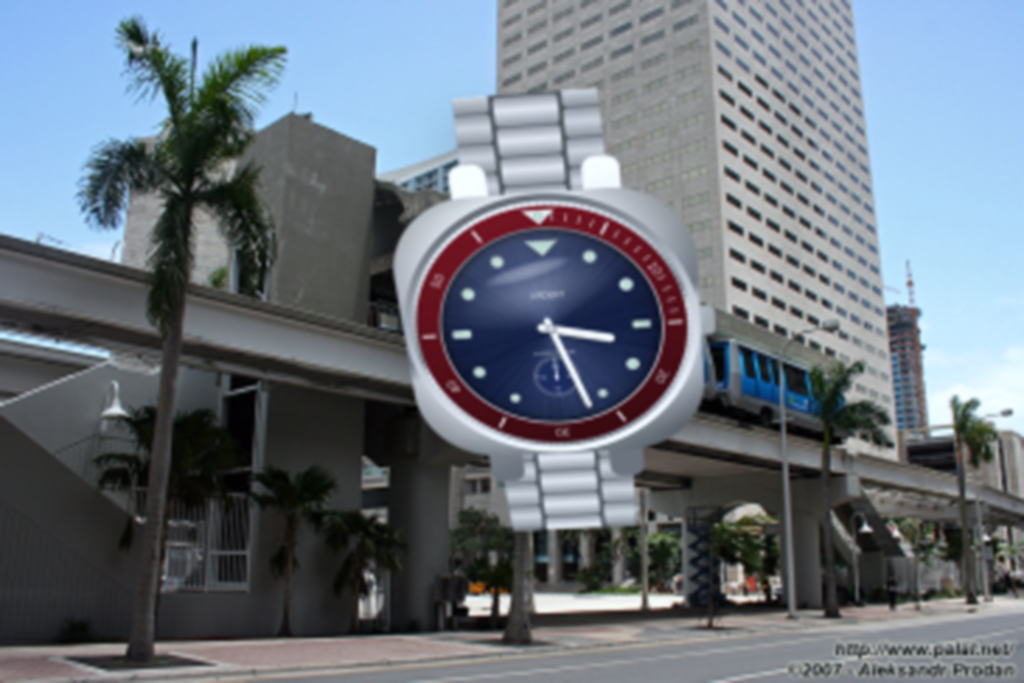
3:27
